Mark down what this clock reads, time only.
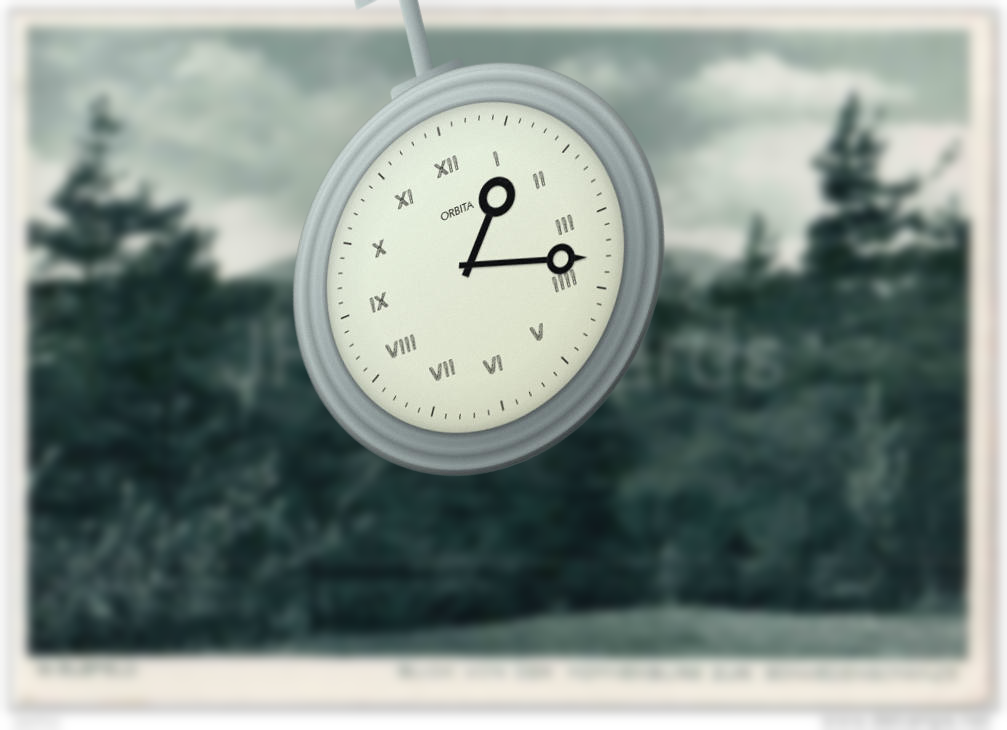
1:18
